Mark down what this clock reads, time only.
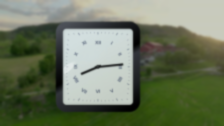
8:14
